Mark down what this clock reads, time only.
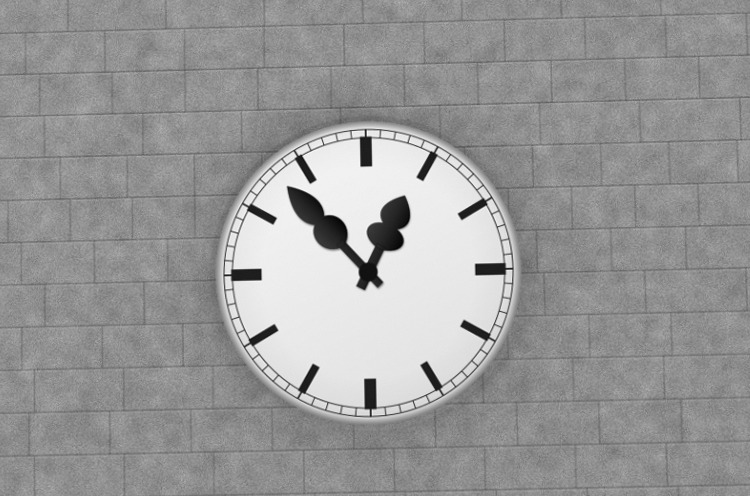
12:53
